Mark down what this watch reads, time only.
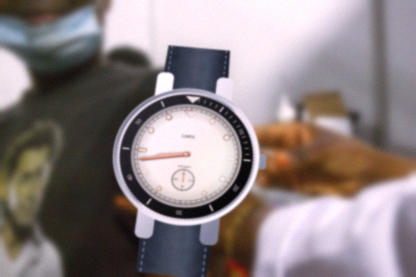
8:43
